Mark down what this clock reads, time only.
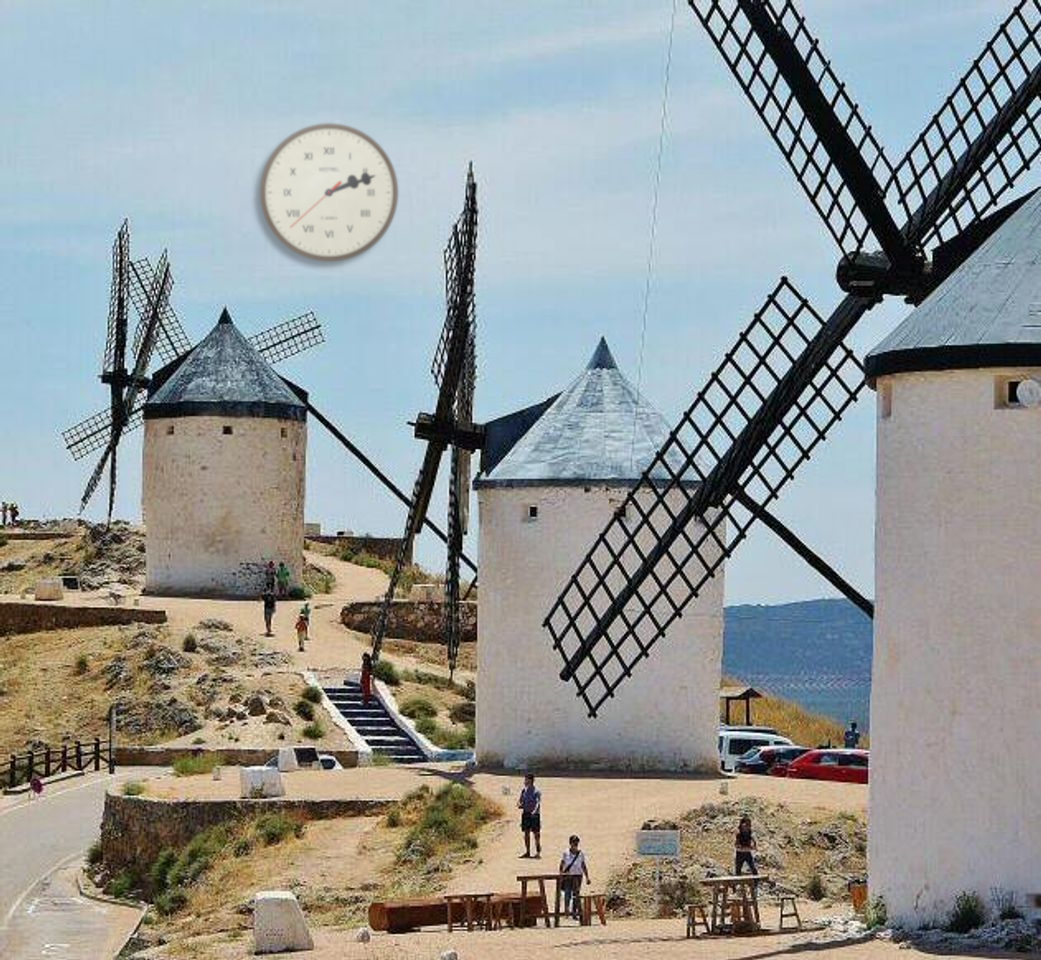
2:11:38
